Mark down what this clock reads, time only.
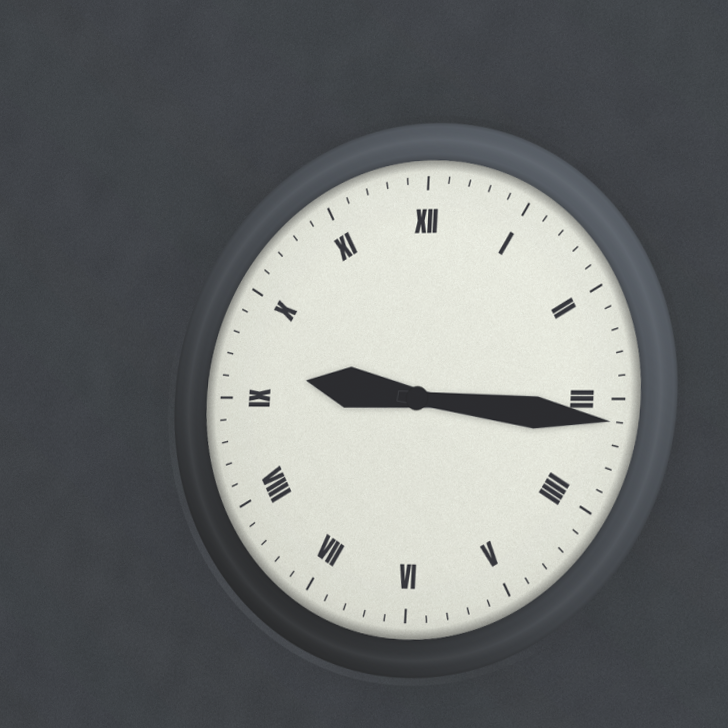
9:16
